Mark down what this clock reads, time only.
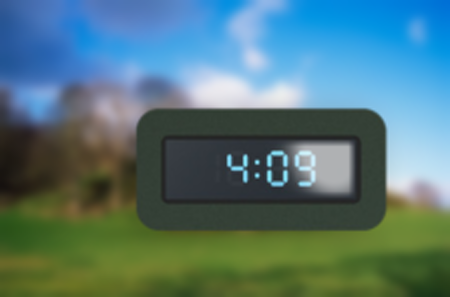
4:09
